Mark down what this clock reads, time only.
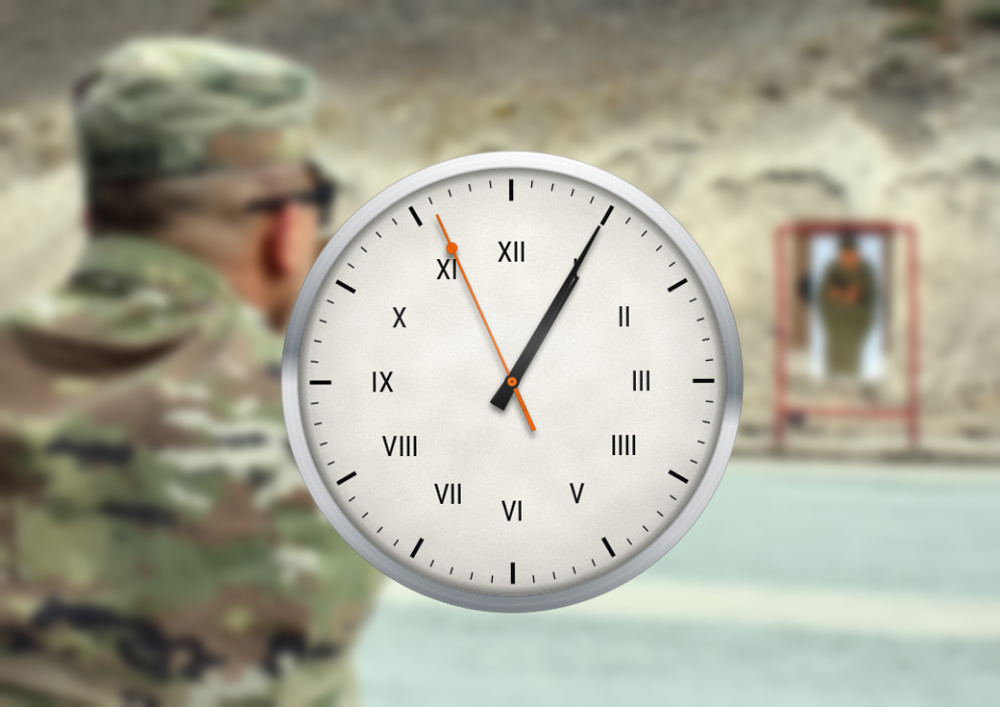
1:04:56
